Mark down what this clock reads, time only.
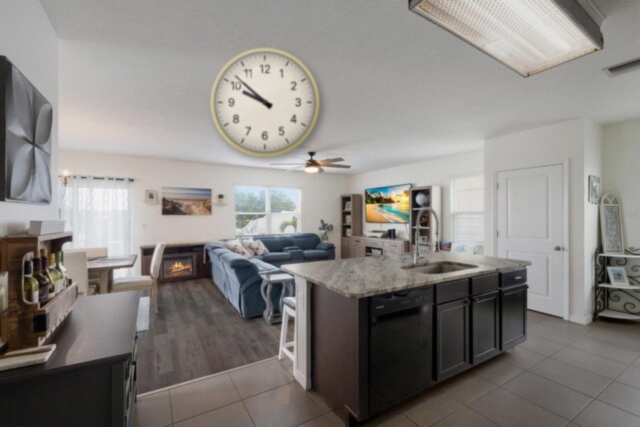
9:52
